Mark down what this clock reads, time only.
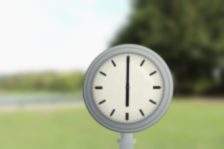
6:00
